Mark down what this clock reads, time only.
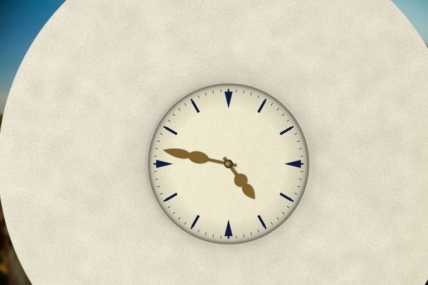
4:47
